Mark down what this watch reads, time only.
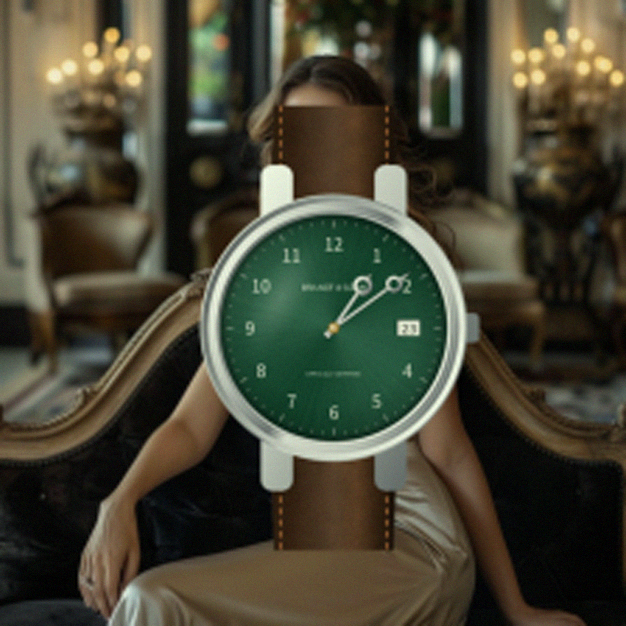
1:09
